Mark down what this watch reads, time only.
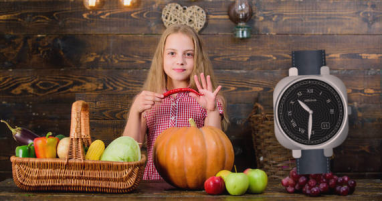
10:31
